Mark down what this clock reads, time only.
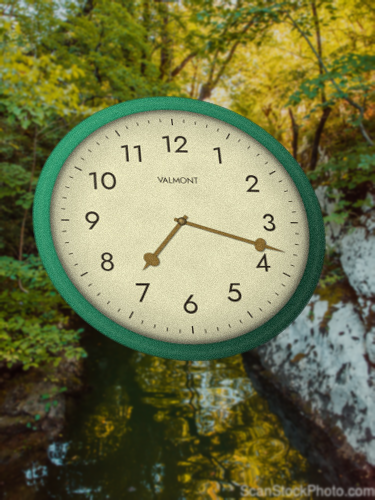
7:18
